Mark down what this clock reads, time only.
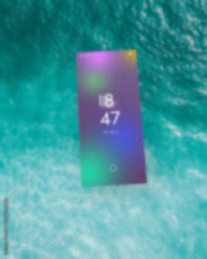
8:47
